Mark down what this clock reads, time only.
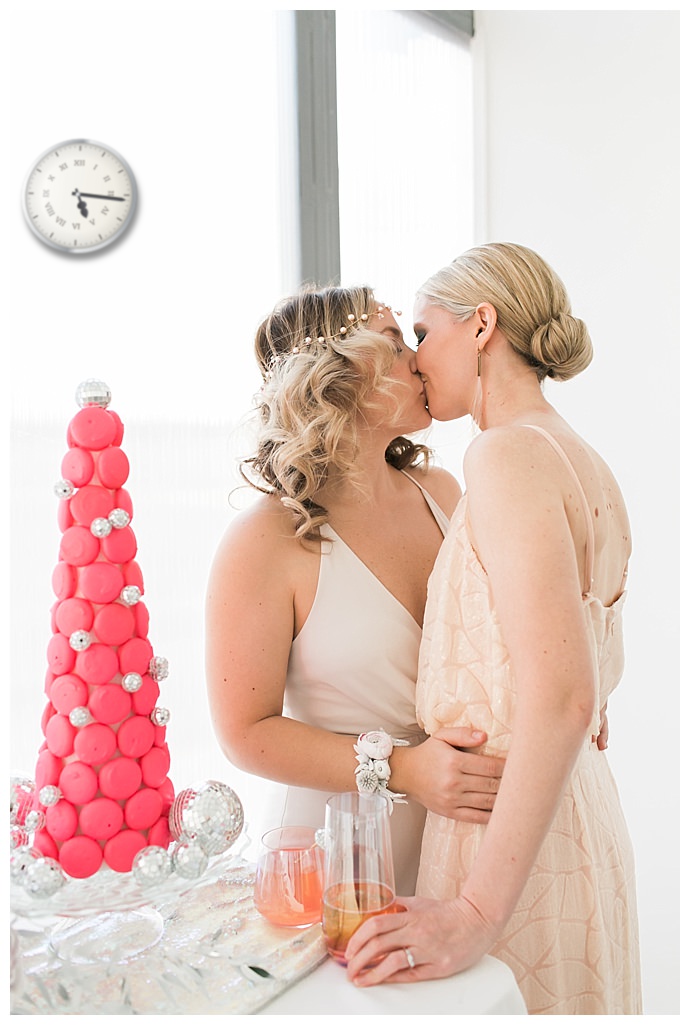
5:16
